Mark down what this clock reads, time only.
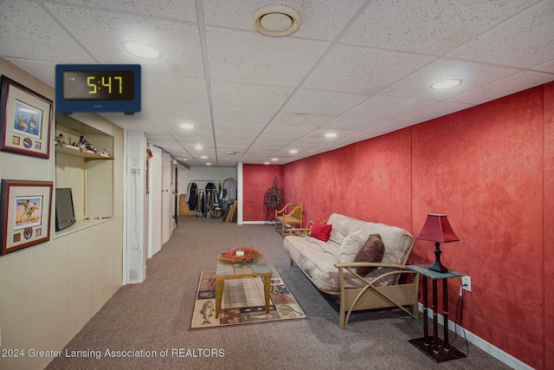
5:47
